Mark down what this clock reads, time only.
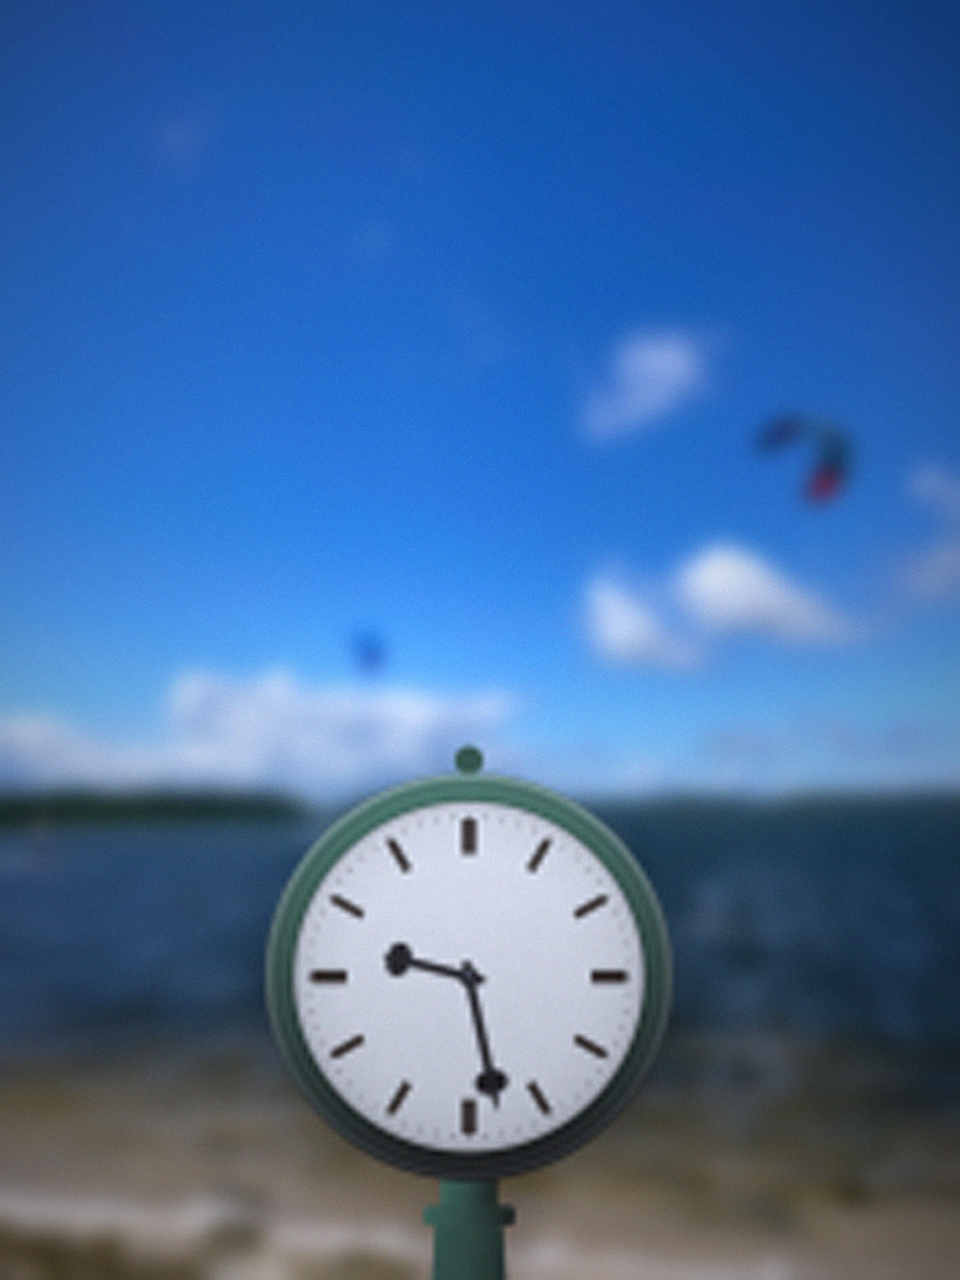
9:28
